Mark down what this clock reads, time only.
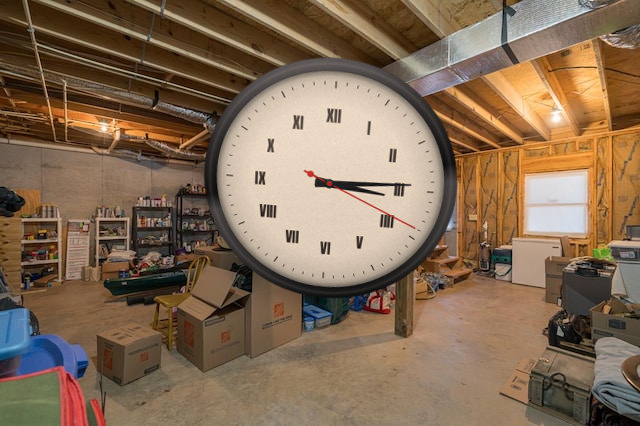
3:14:19
